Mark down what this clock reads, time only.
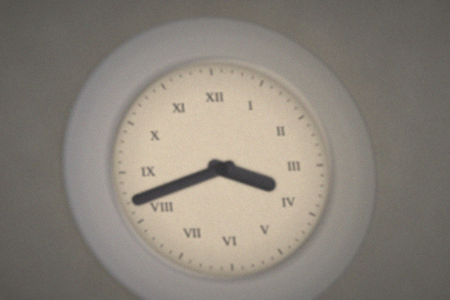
3:42
